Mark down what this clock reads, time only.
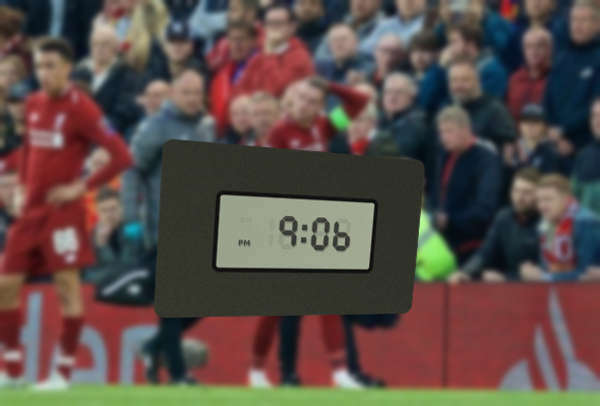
9:06
